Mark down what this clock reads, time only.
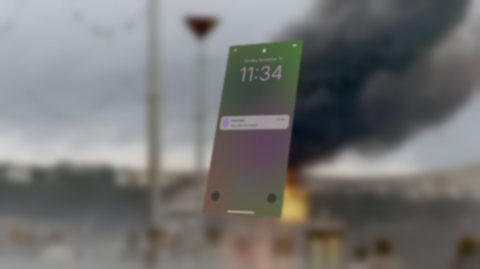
11:34
